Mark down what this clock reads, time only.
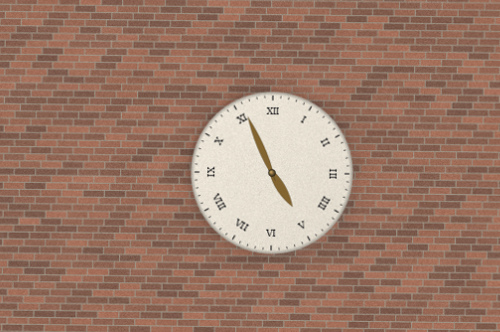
4:56
